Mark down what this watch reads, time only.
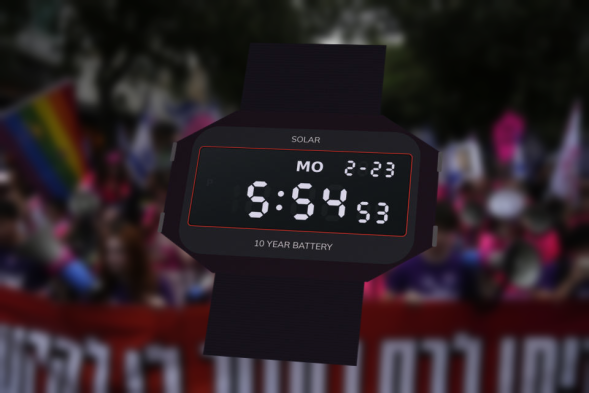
5:54:53
